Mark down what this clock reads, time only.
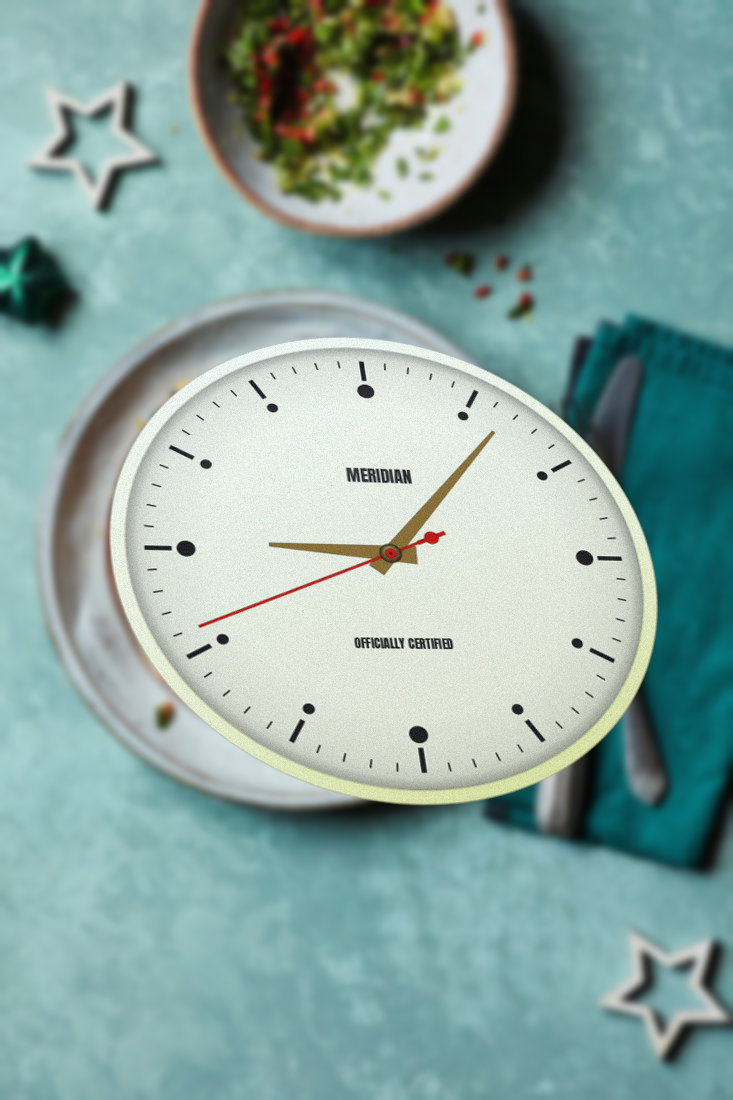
9:06:41
